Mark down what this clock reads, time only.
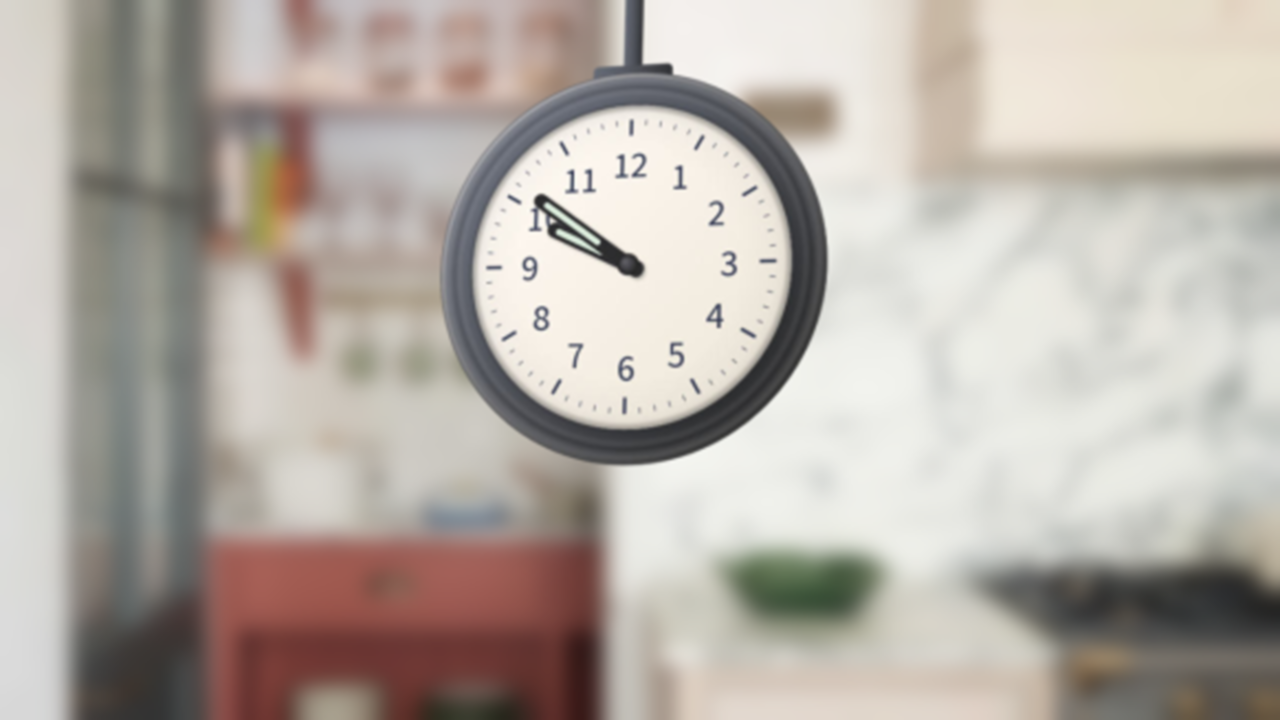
9:51
